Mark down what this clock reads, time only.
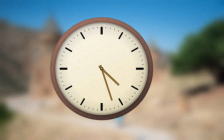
4:27
